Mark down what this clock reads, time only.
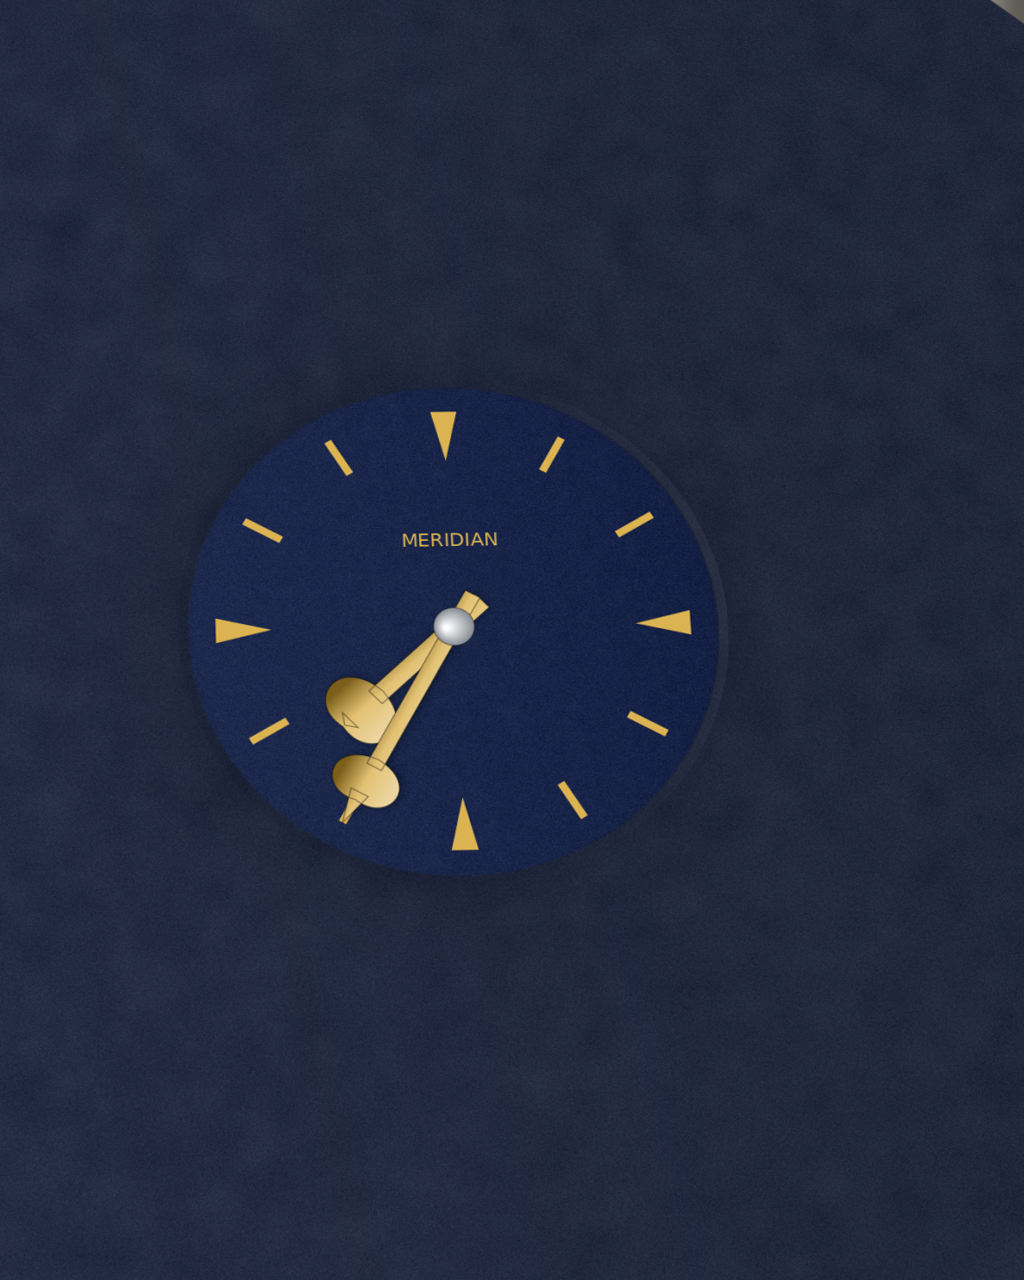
7:35
